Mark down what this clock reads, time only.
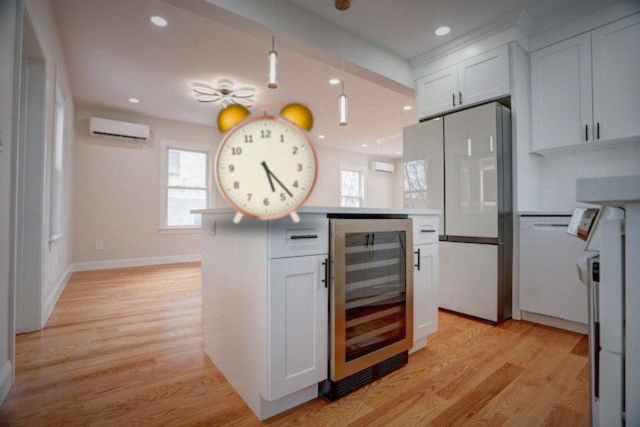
5:23
